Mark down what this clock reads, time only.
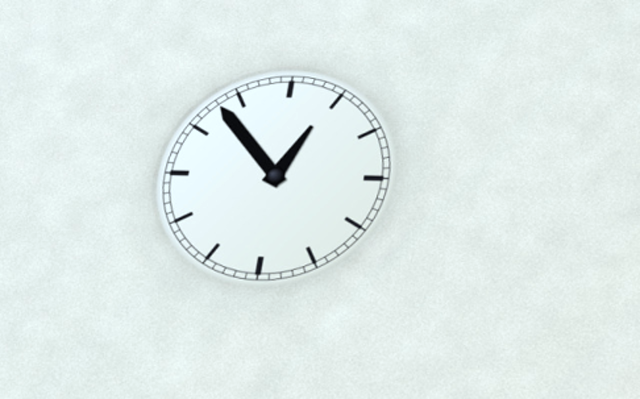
12:53
